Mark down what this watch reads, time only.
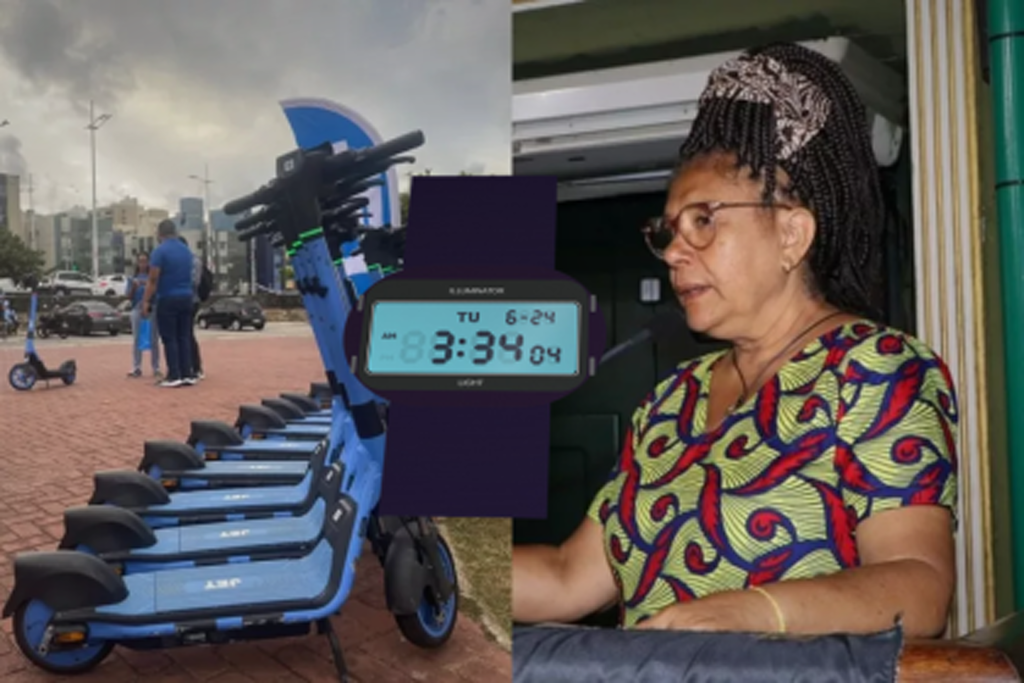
3:34:04
